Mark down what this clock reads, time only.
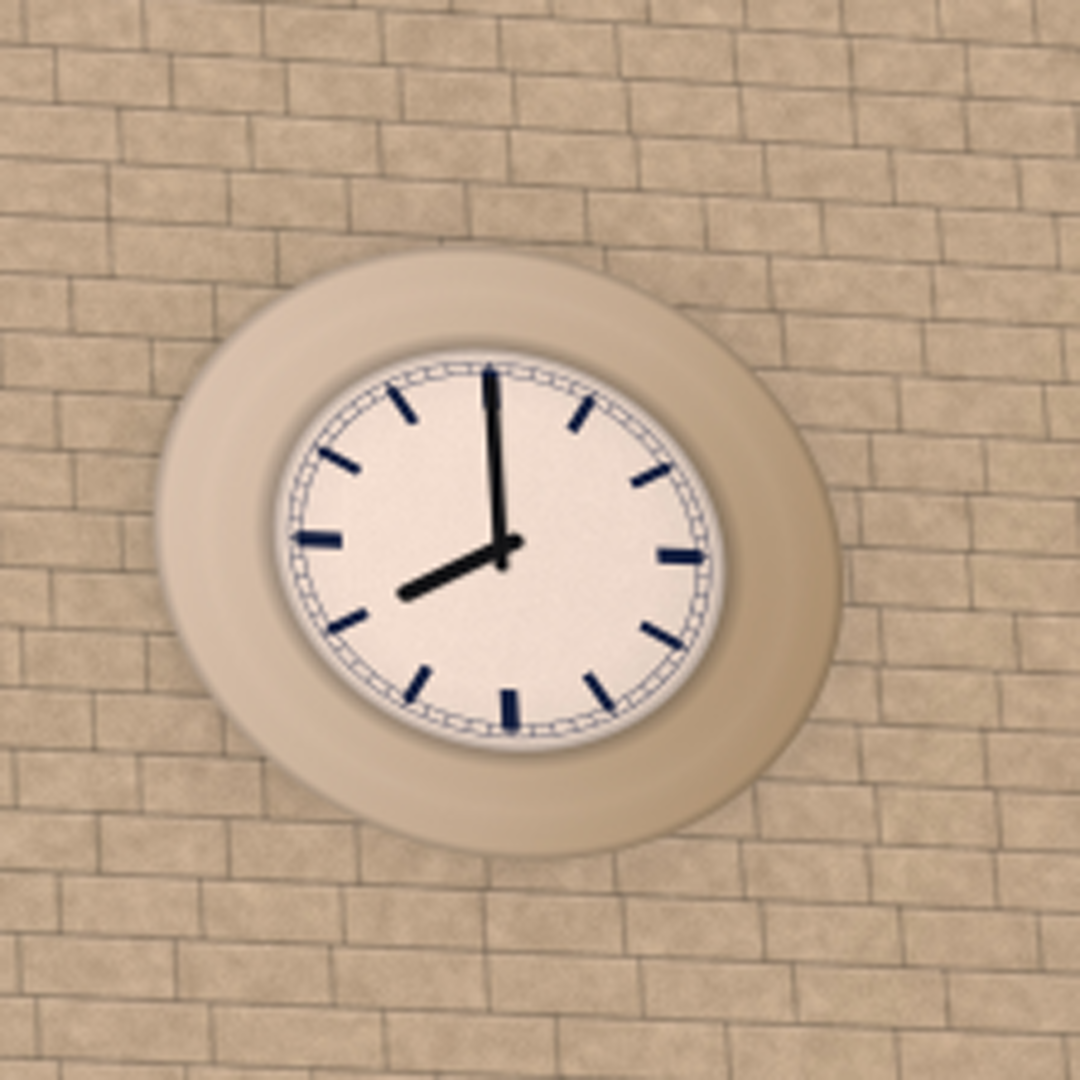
8:00
